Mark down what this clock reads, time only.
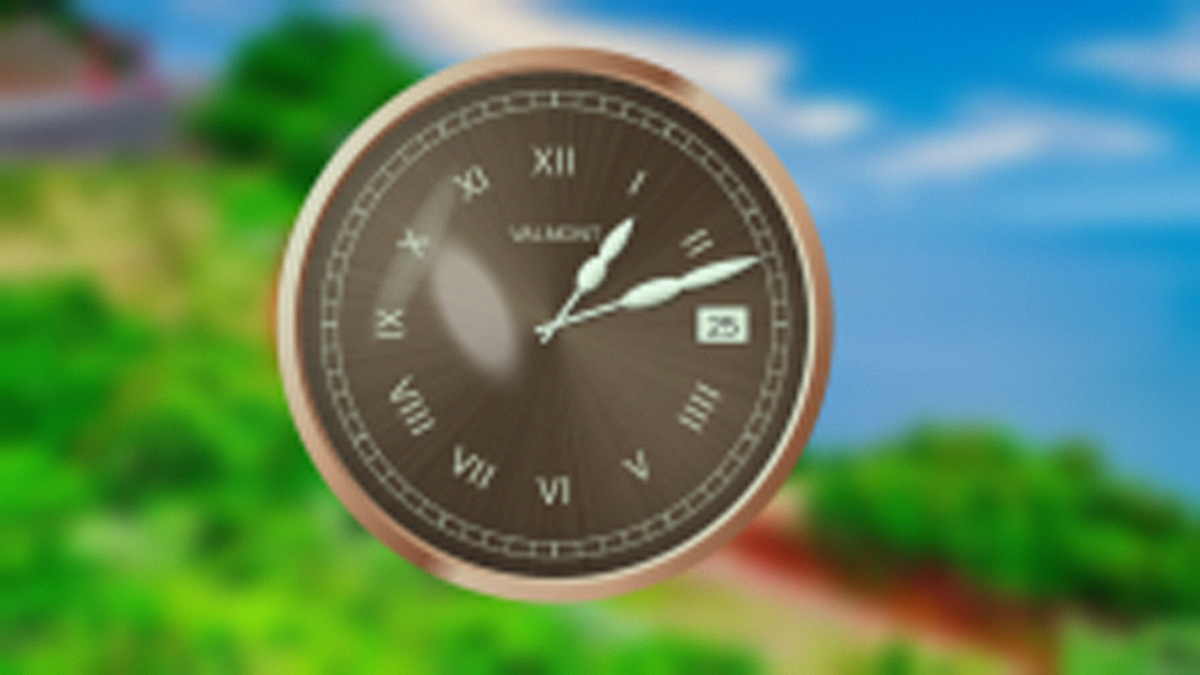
1:12
